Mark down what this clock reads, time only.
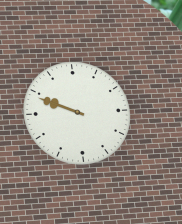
9:49
